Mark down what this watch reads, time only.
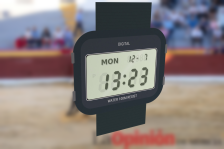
13:23
